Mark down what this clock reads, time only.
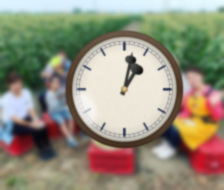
1:02
